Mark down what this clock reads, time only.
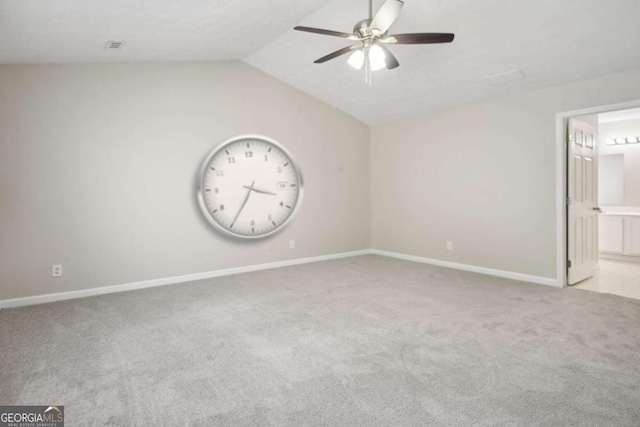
3:35
